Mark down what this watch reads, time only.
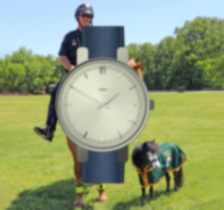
1:50
